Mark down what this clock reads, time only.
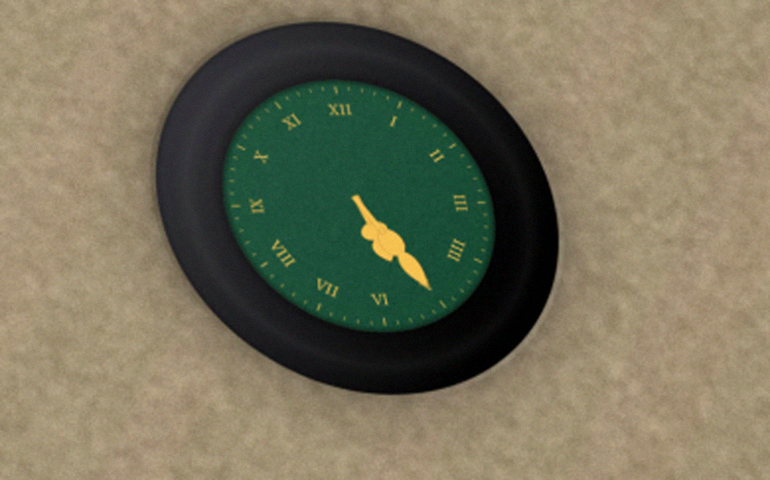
5:25
